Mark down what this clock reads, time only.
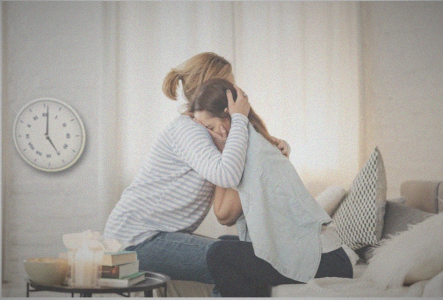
5:01
